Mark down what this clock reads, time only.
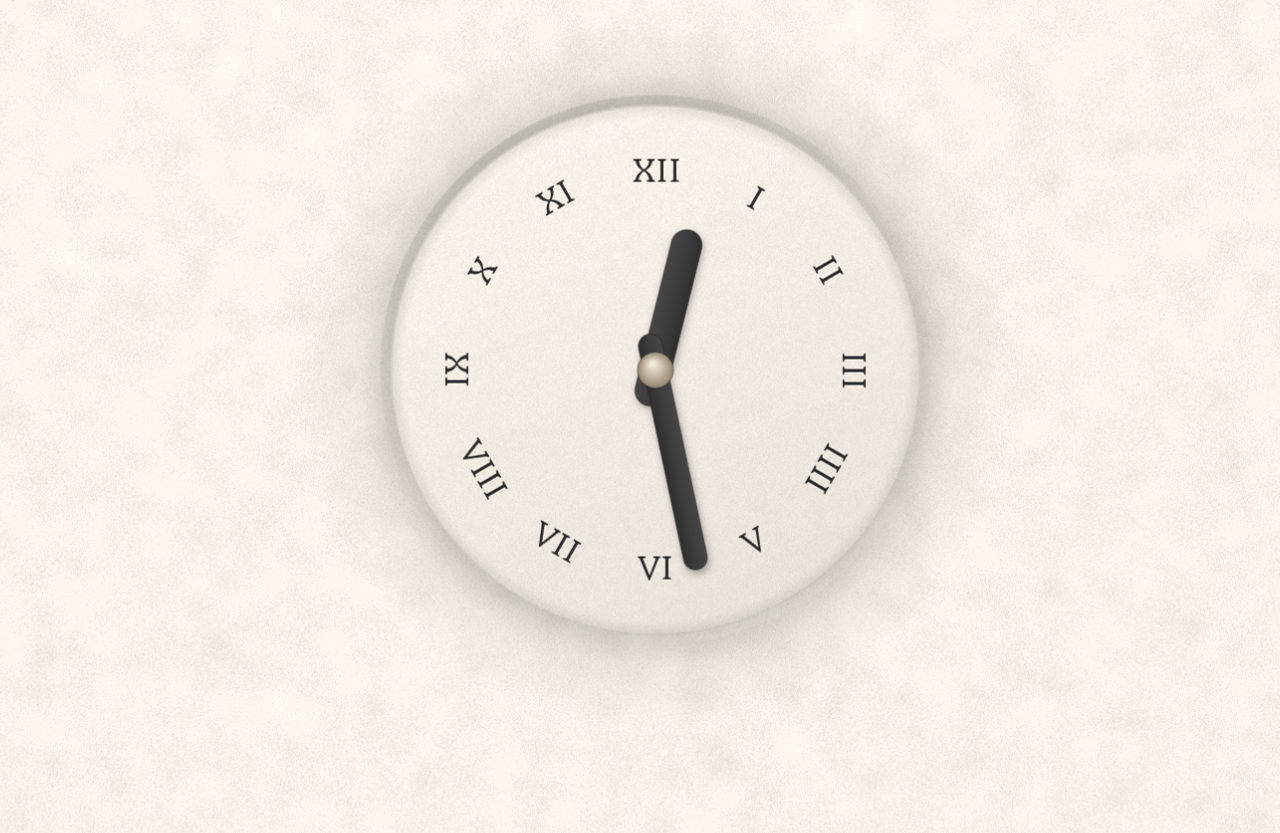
12:28
